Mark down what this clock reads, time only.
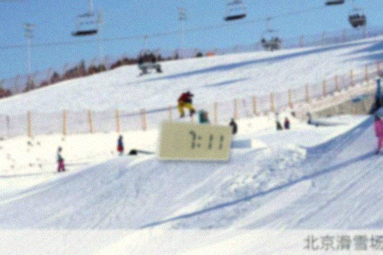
7:11
